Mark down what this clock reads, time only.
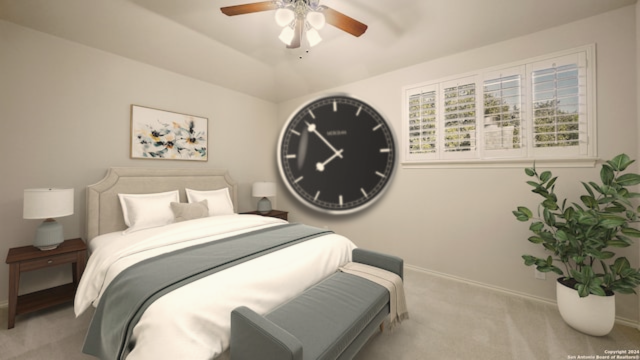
7:53
